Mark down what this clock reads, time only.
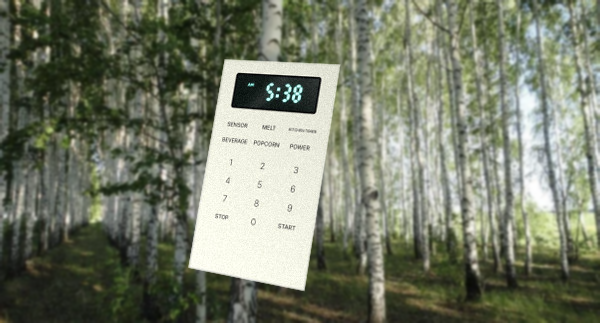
5:38
